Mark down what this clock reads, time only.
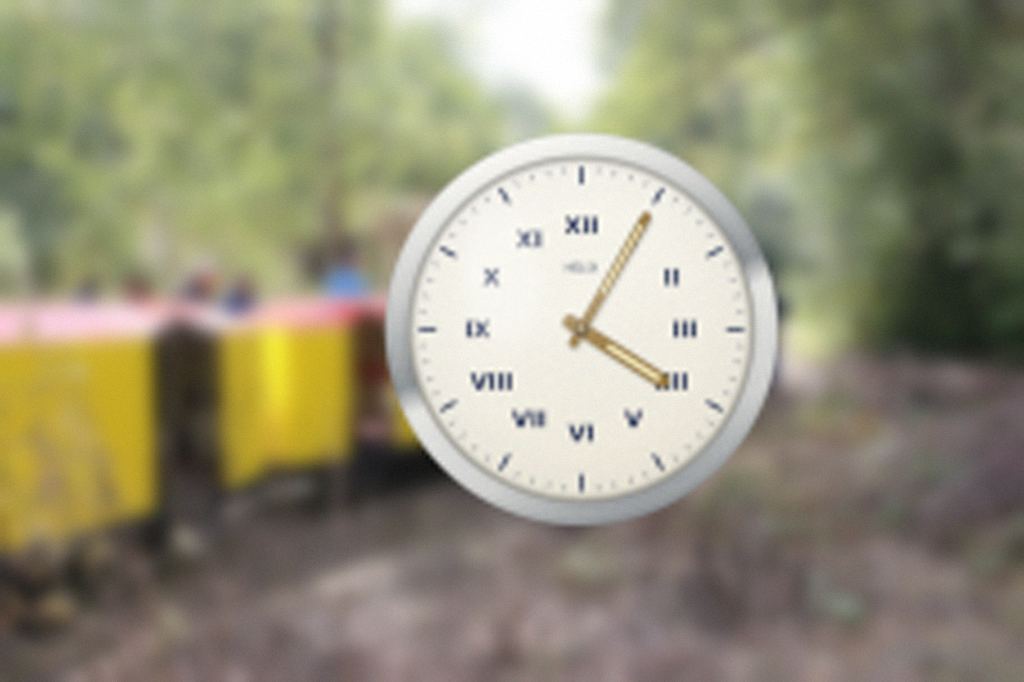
4:05
